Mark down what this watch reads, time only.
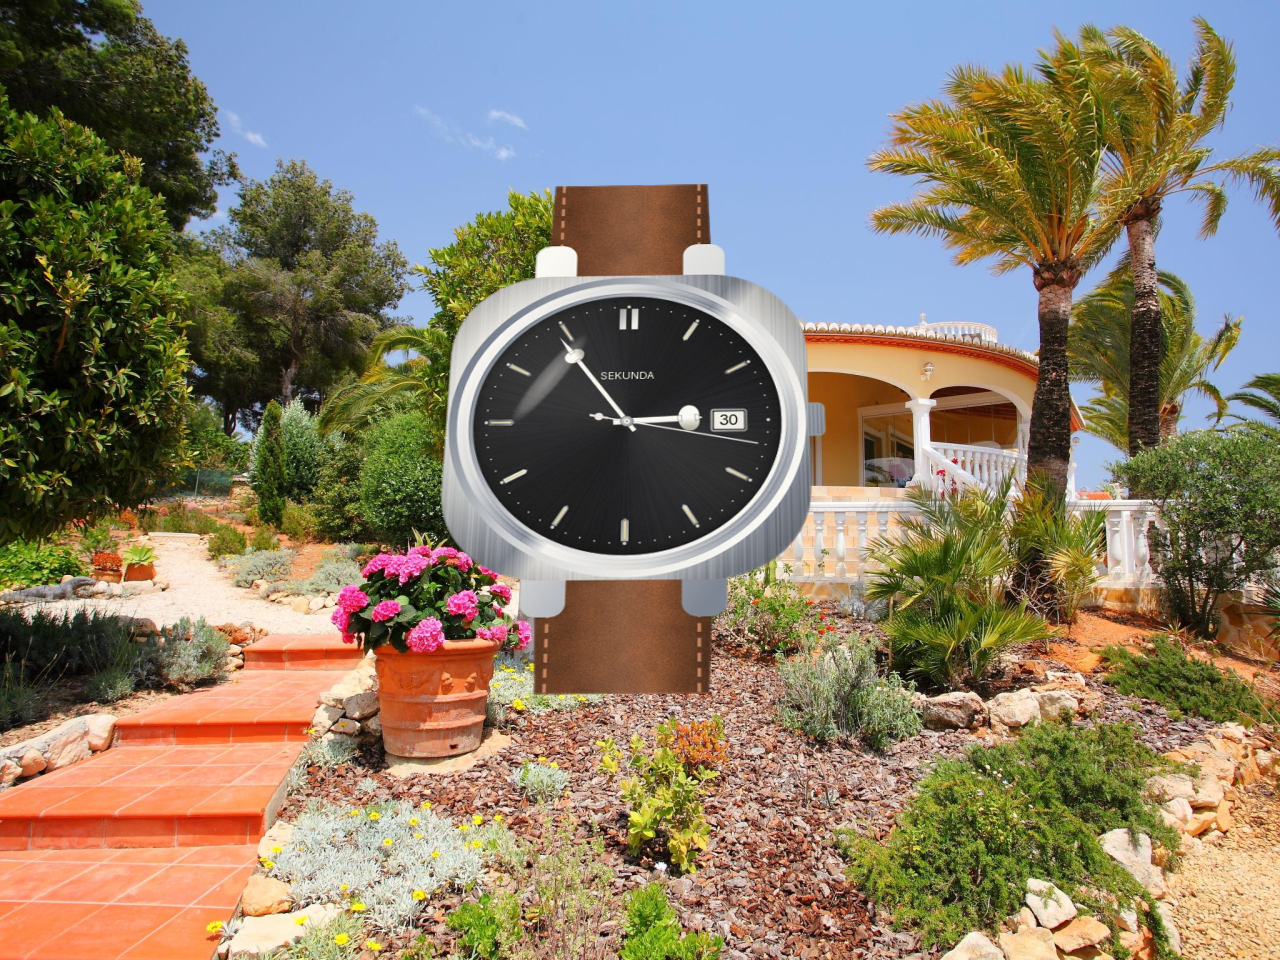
2:54:17
